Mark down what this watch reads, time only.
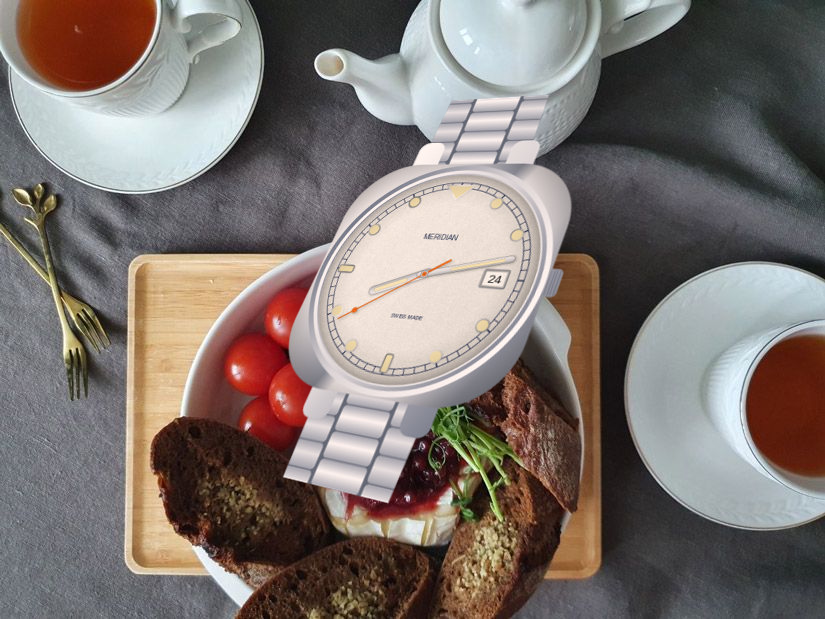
8:12:39
